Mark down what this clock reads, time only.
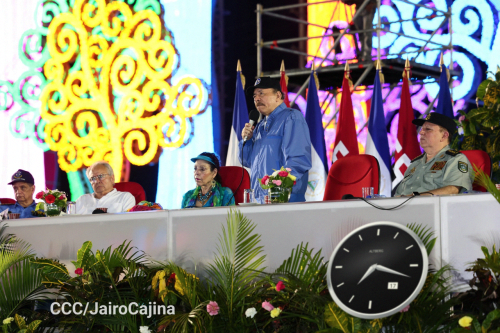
7:18
